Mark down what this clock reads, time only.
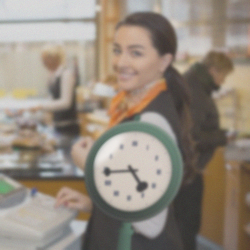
4:44
